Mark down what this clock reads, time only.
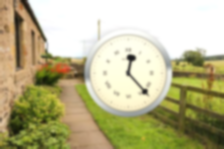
12:23
